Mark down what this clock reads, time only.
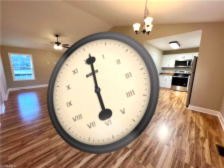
6:01
